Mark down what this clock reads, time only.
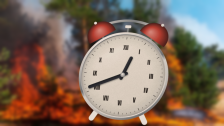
12:41
